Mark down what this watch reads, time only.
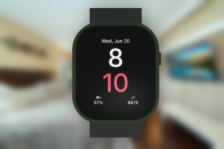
8:10
